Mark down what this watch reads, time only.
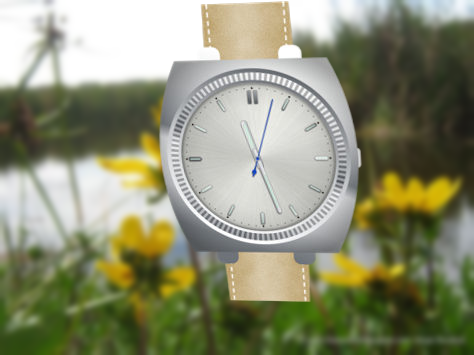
11:27:03
